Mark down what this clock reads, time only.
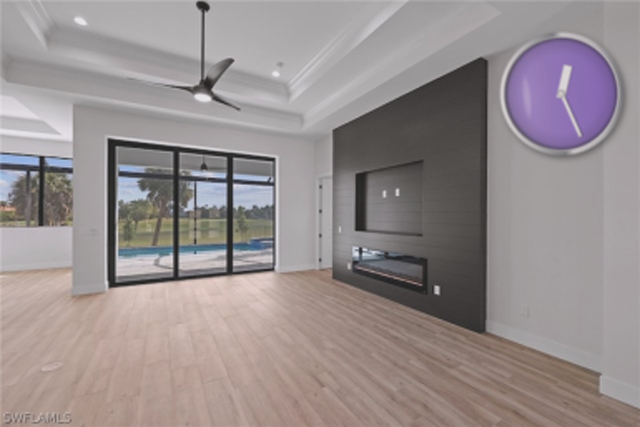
12:26
